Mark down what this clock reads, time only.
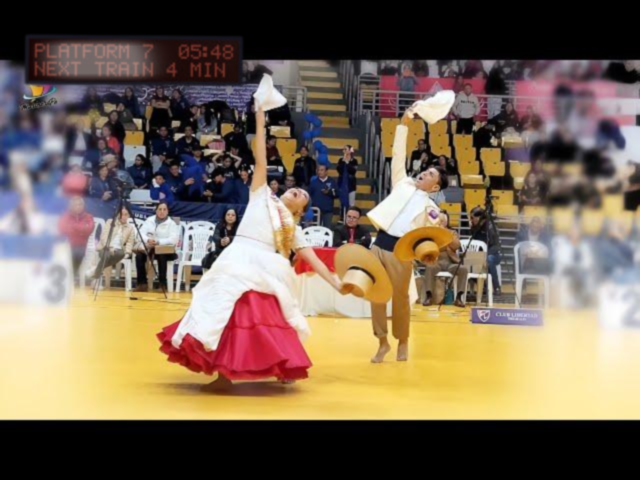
5:48
